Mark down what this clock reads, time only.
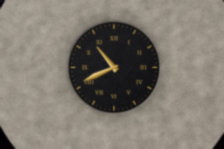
10:41
